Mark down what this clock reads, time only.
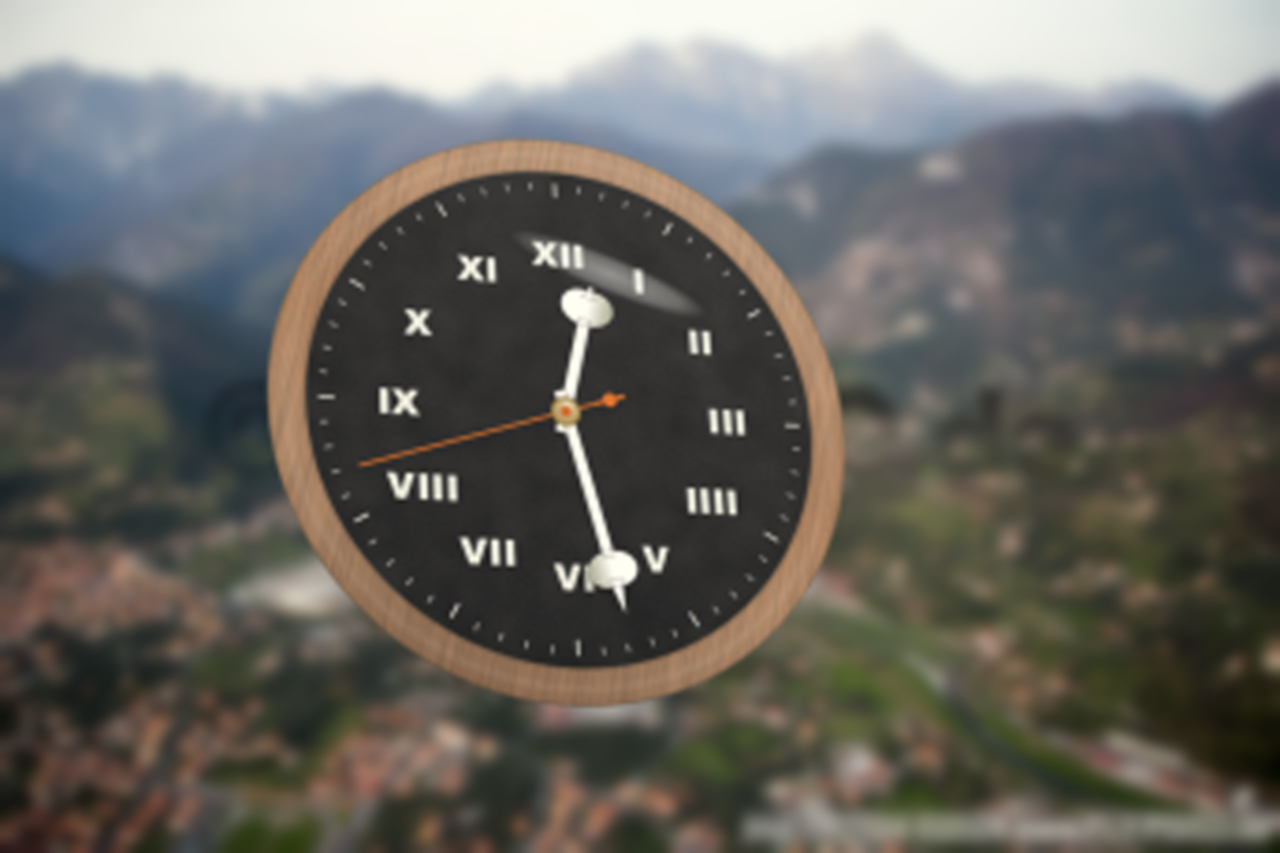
12:27:42
